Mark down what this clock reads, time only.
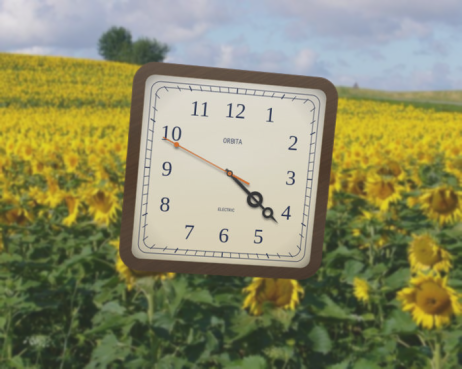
4:21:49
